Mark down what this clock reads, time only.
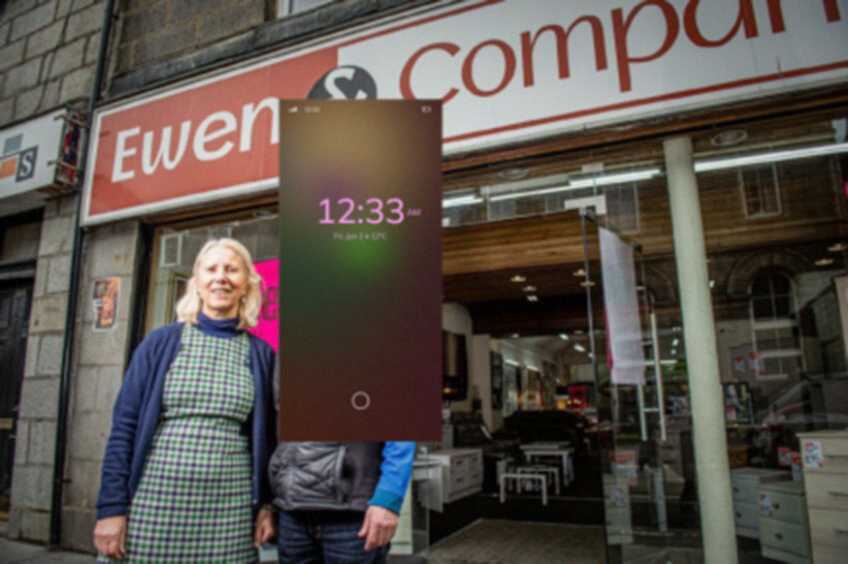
12:33
